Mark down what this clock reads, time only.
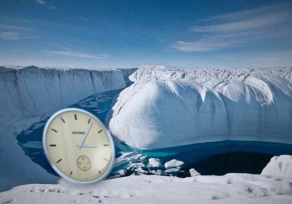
3:06
